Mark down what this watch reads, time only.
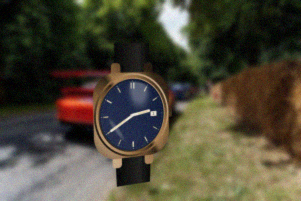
2:40
